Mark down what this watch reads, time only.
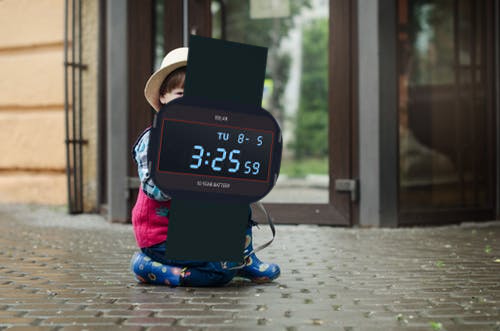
3:25:59
